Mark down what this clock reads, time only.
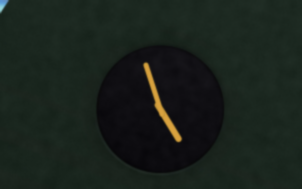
4:57
